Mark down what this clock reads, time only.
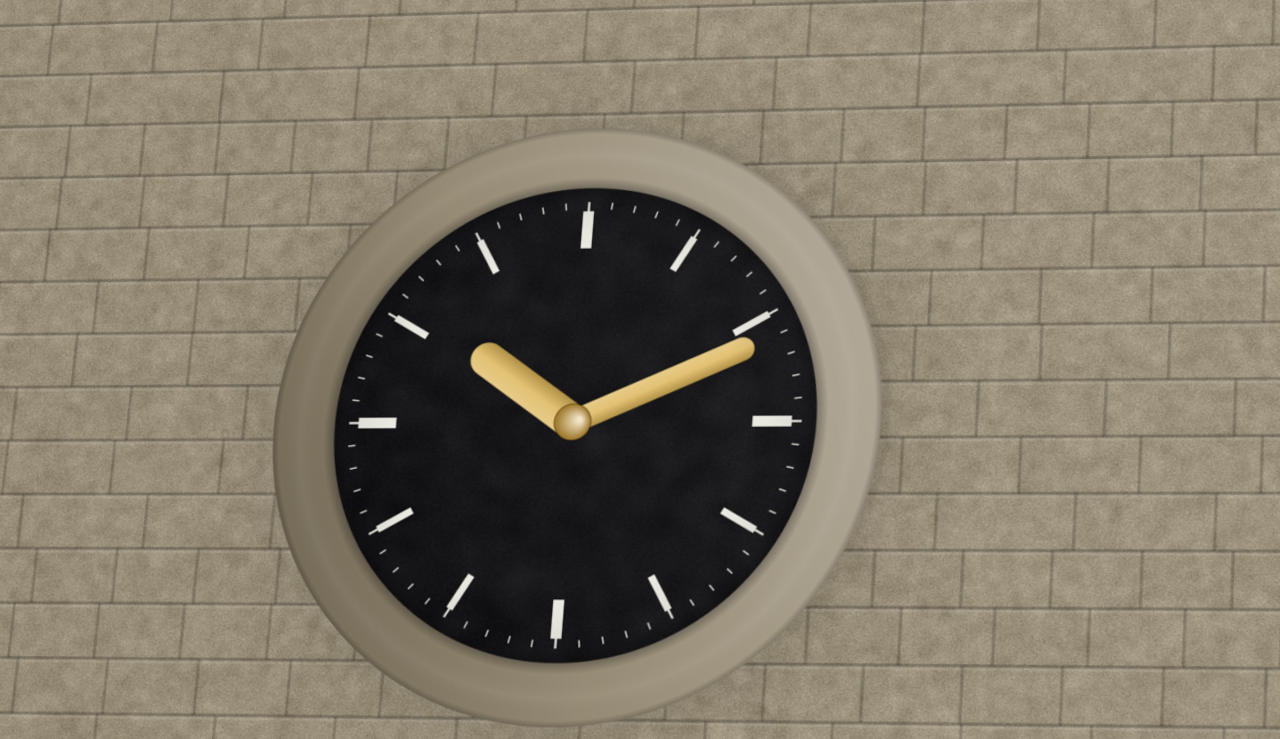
10:11
